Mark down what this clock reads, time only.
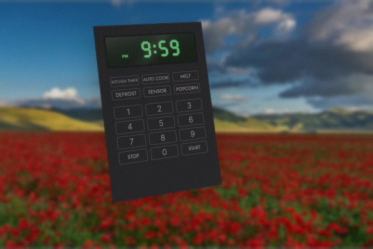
9:59
